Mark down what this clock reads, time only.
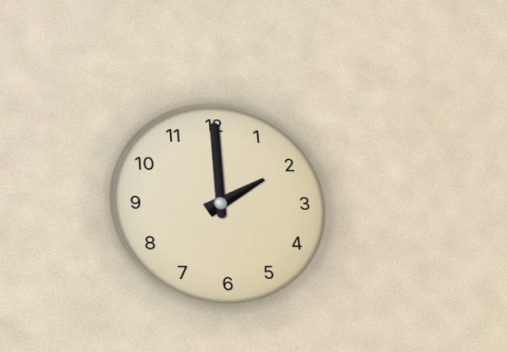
2:00
